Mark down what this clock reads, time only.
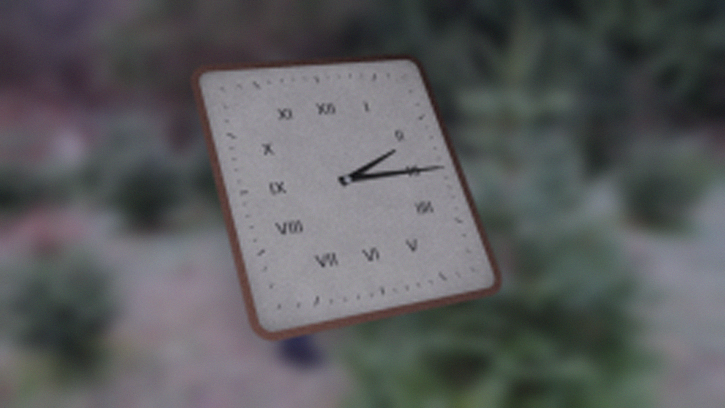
2:15
